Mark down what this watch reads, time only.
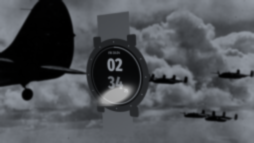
2:34
